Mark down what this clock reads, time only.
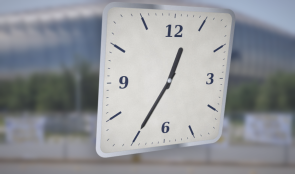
12:35
